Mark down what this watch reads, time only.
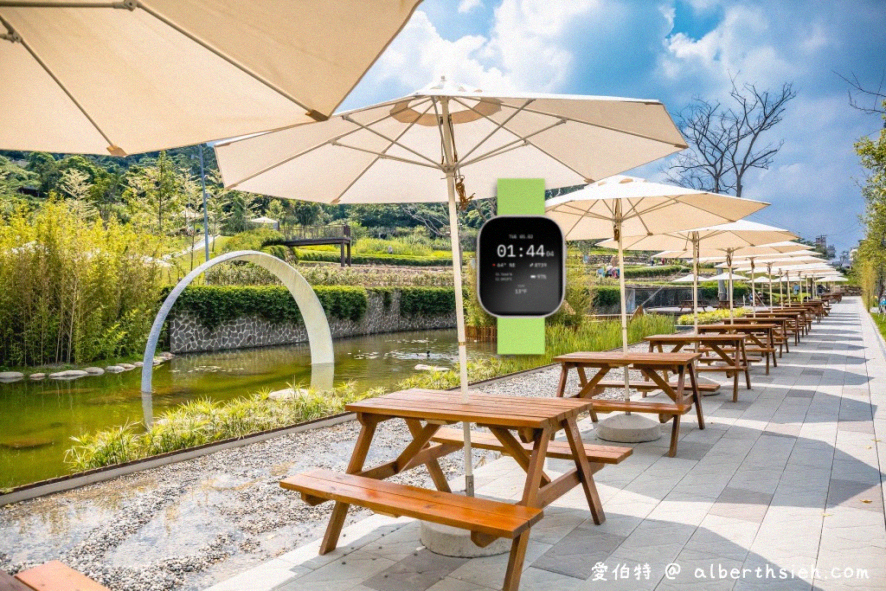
1:44
